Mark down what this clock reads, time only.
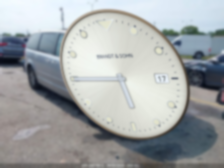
5:45
